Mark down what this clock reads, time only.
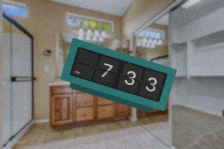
7:33
